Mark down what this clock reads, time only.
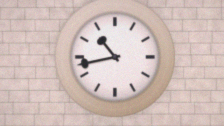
10:43
